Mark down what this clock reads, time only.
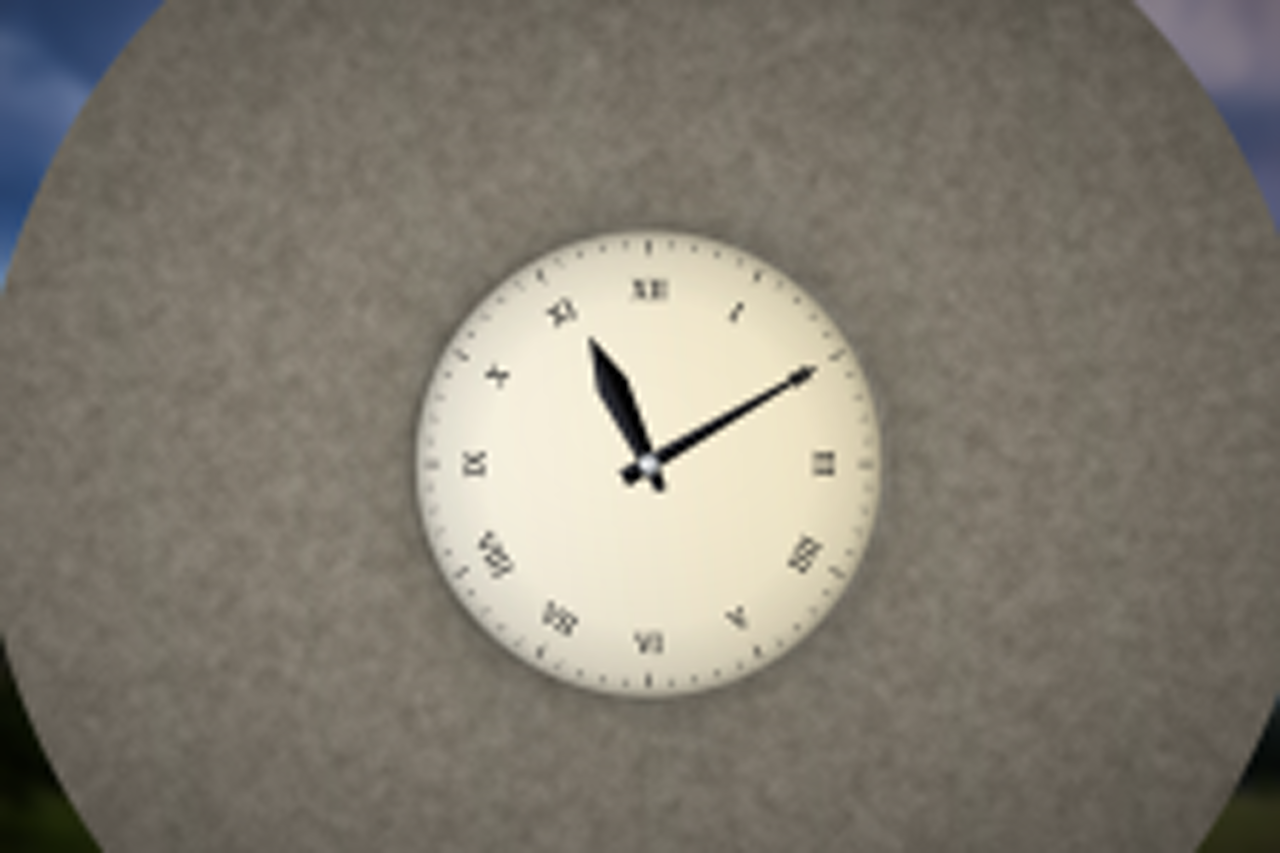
11:10
